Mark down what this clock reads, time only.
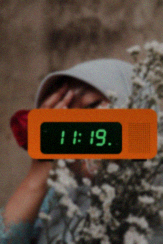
11:19
